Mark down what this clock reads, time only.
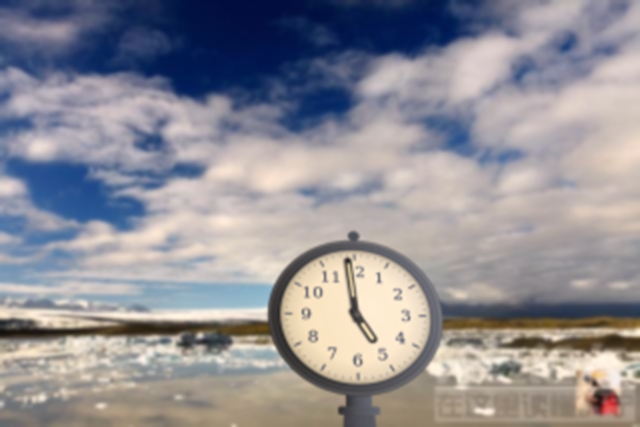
4:59
